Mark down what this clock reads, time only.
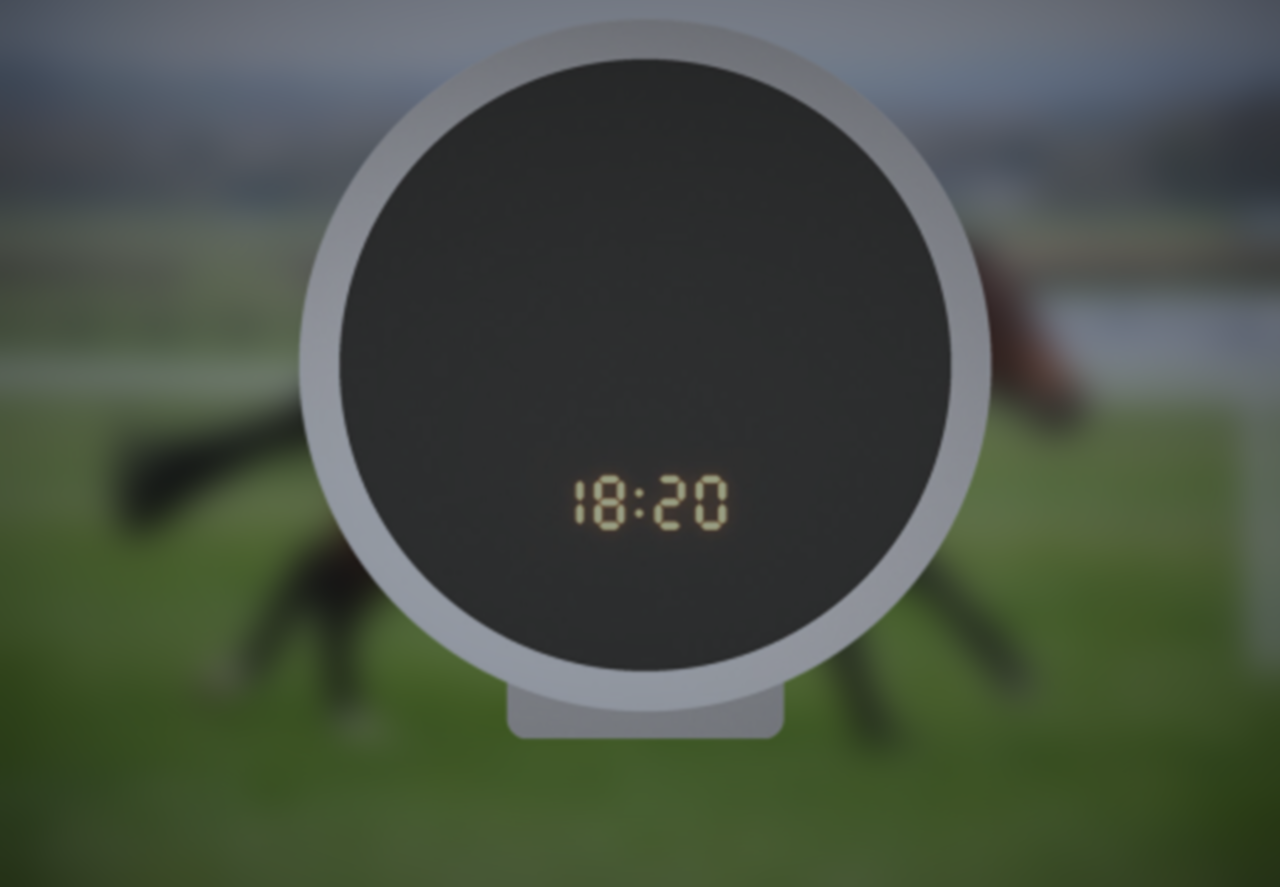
18:20
